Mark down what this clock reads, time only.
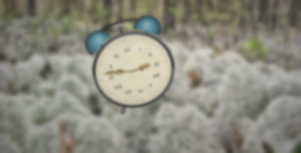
2:47
